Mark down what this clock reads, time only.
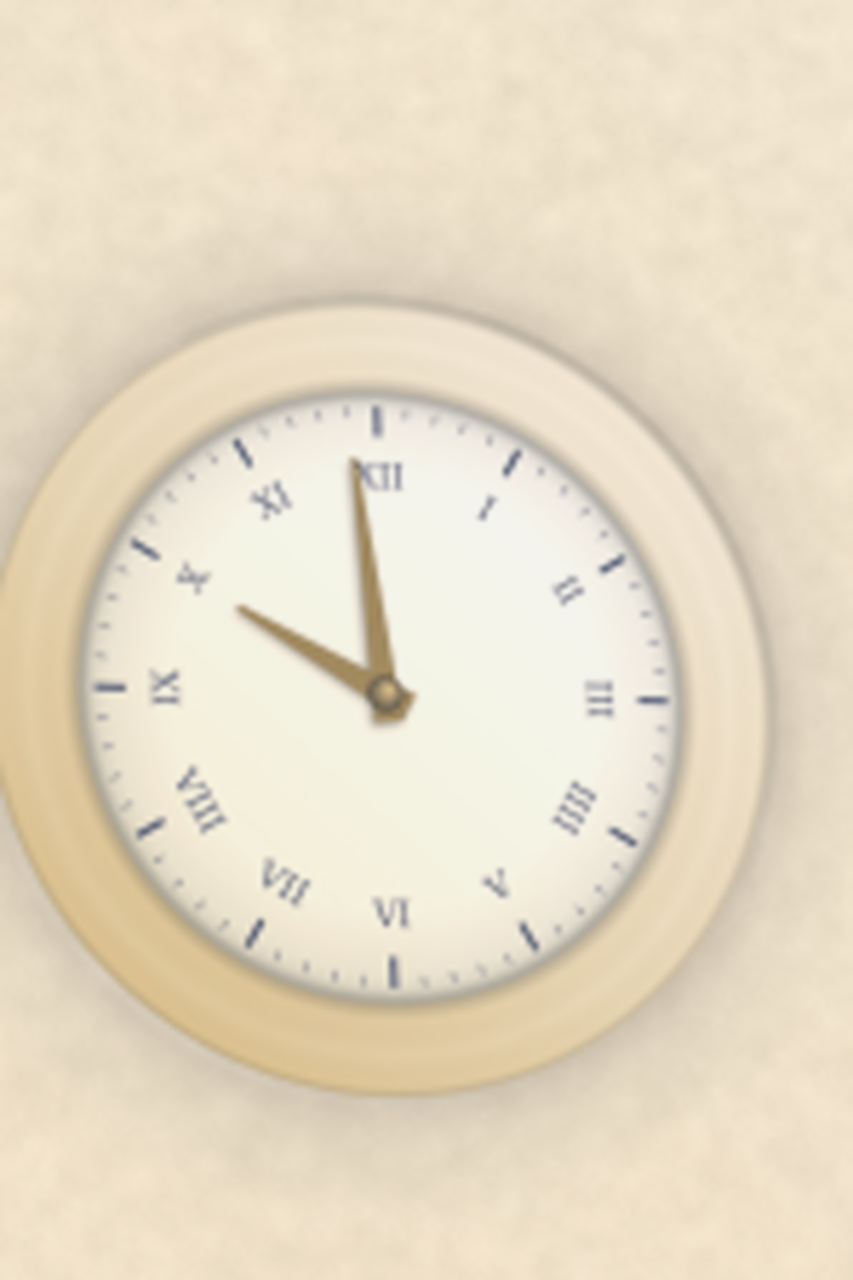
9:59
